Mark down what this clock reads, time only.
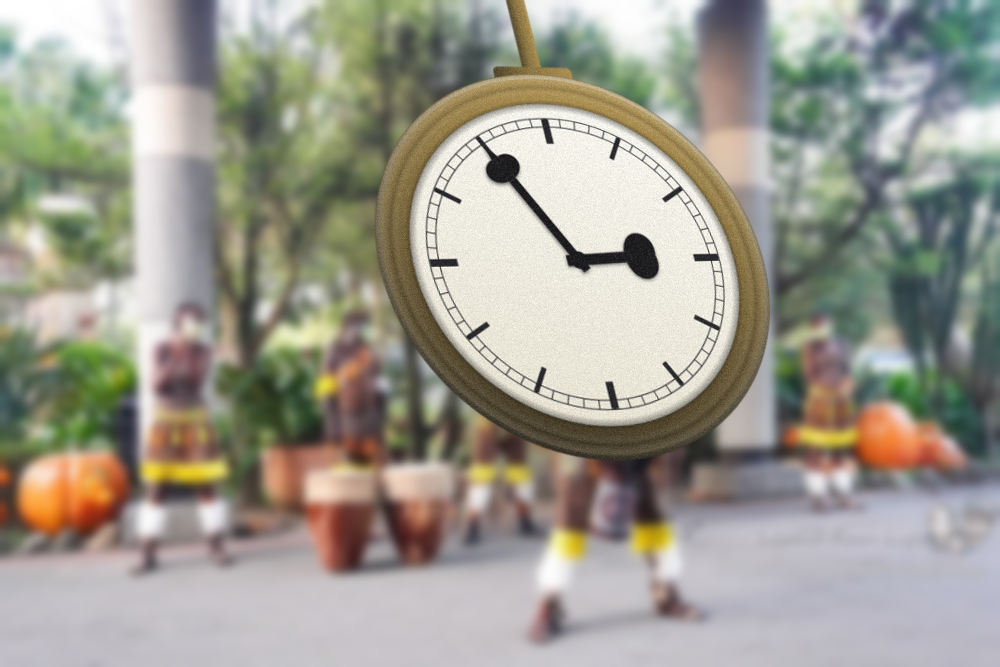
2:55
